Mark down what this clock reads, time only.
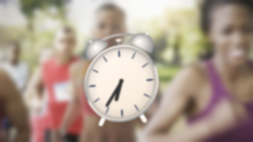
6:36
